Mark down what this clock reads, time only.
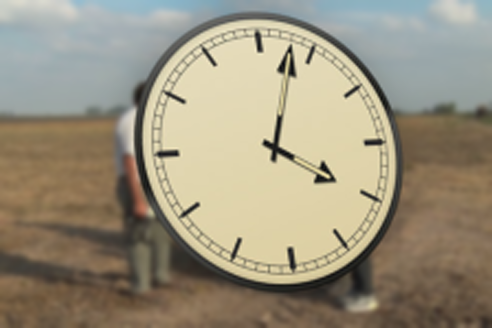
4:03
